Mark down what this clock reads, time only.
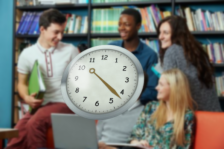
10:22
